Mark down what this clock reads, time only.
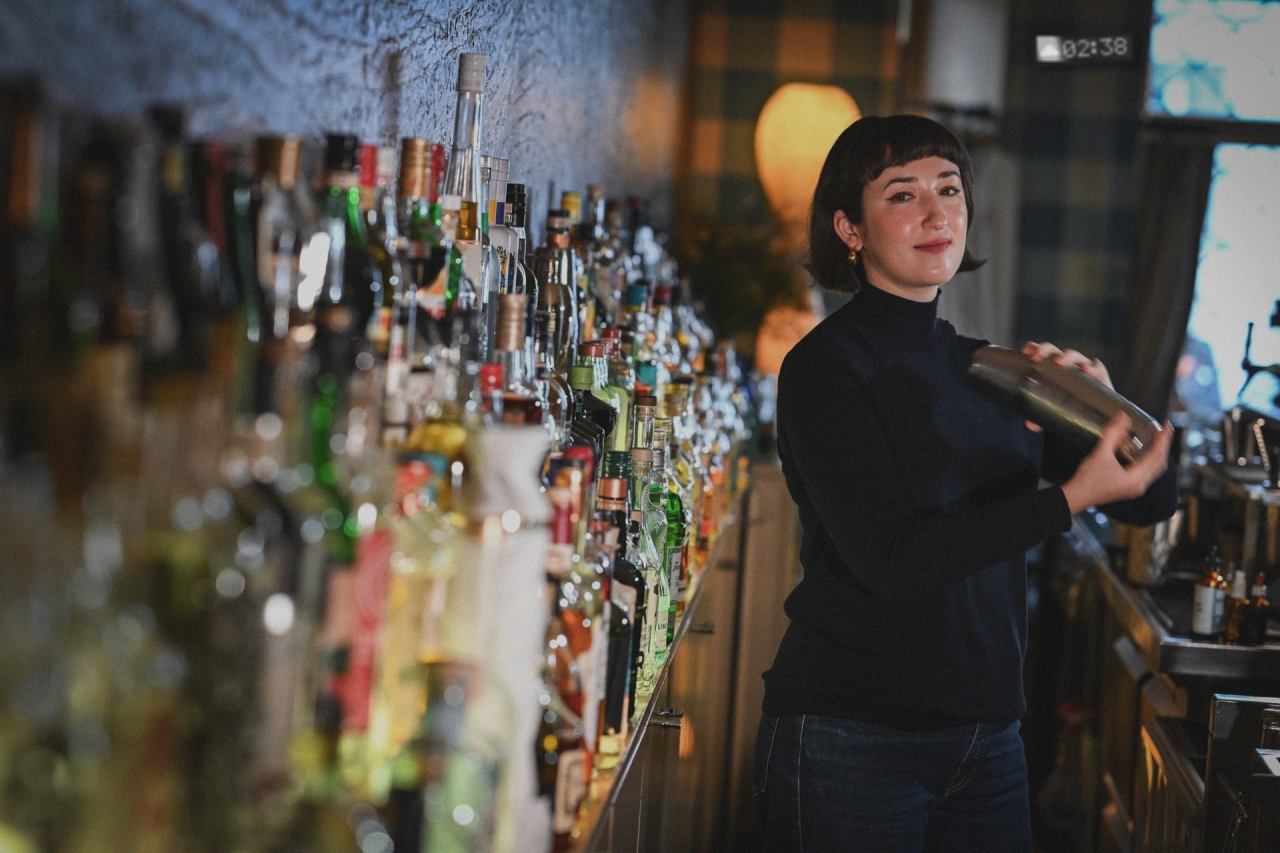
2:38
